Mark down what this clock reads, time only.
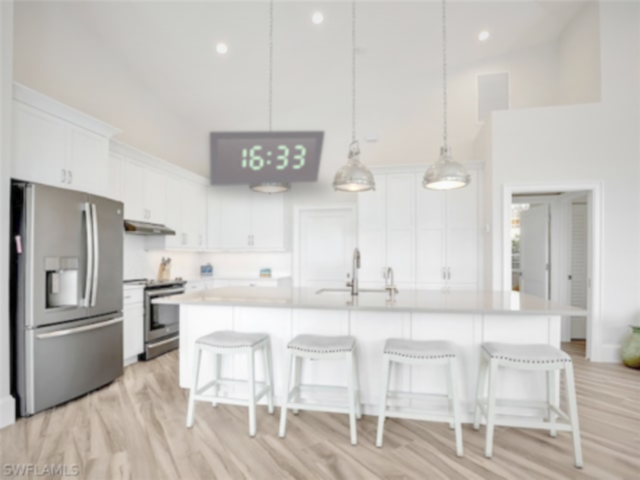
16:33
